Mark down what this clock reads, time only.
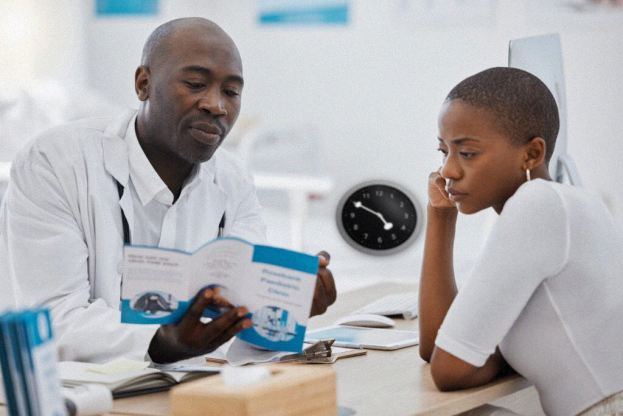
4:50
